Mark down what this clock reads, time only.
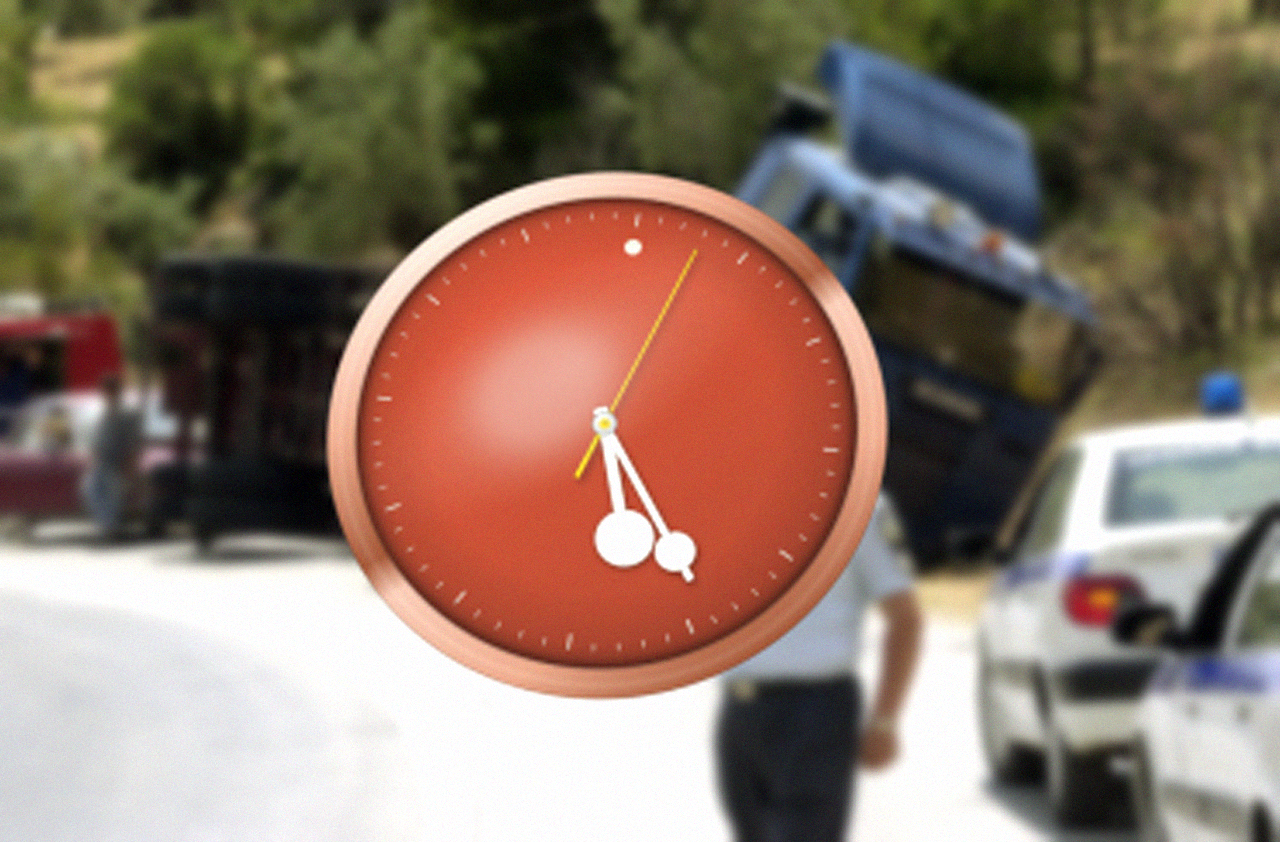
5:24:03
